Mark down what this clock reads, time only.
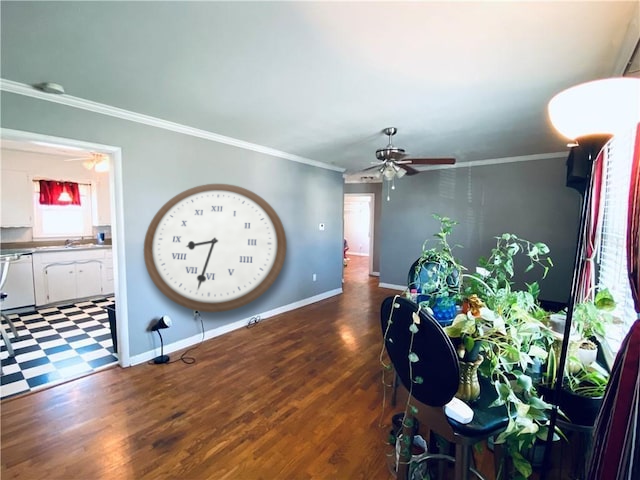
8:32
